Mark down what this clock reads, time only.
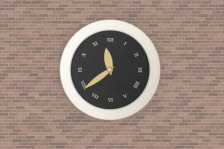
11:39
